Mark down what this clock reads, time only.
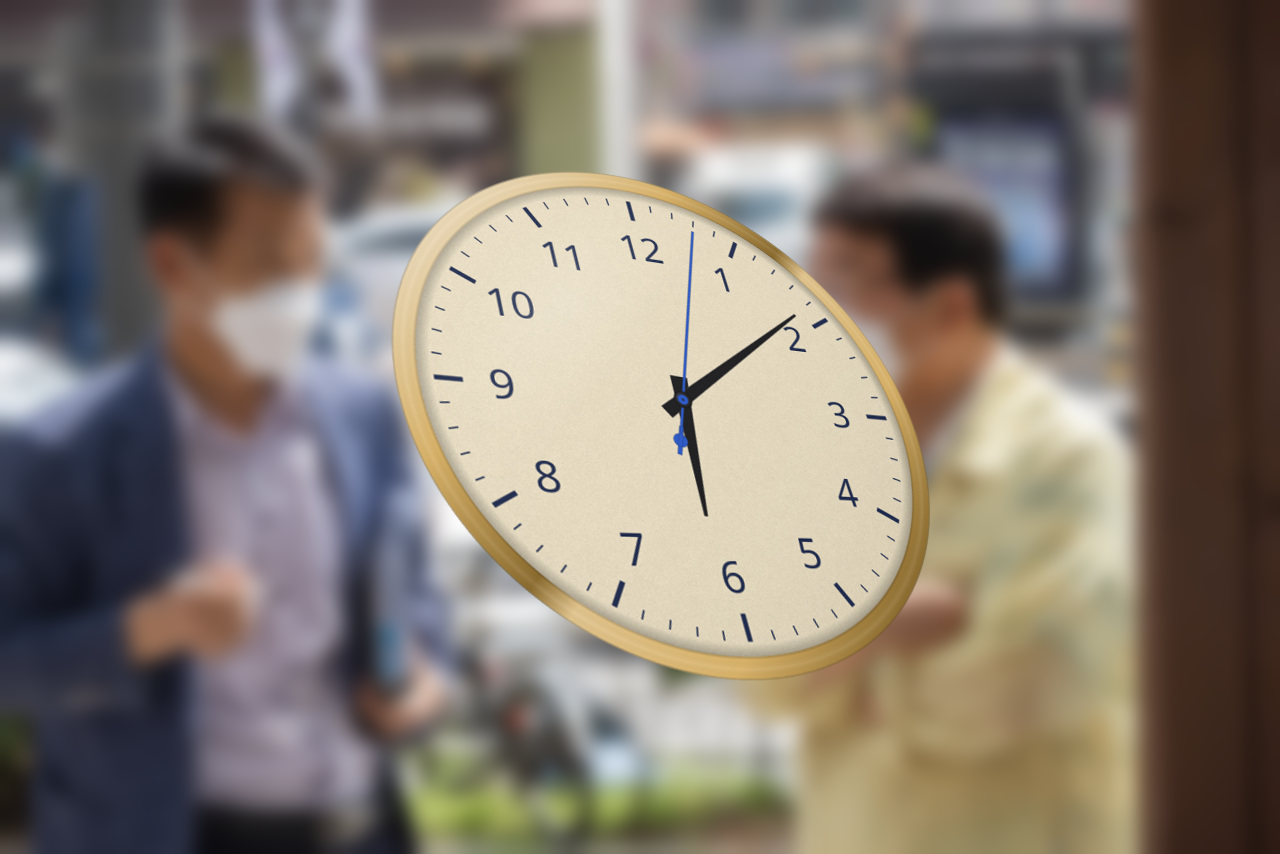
6:09:03
